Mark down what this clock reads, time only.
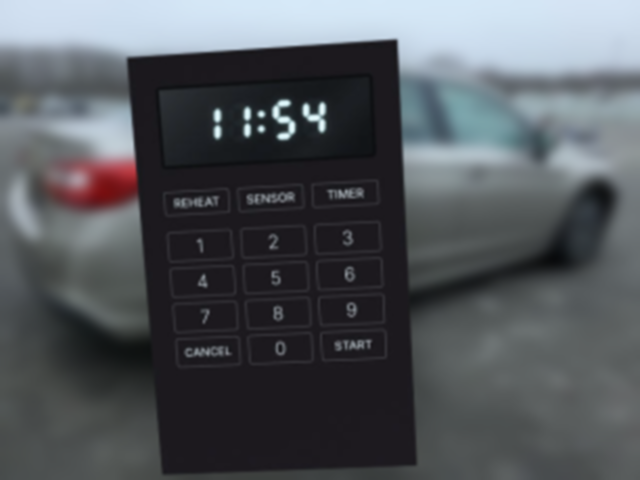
11:54
